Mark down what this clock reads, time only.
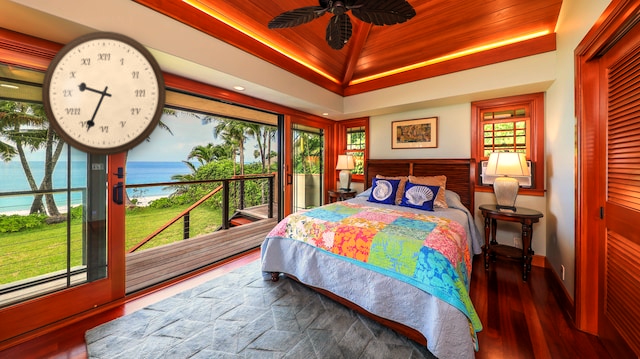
9:34
